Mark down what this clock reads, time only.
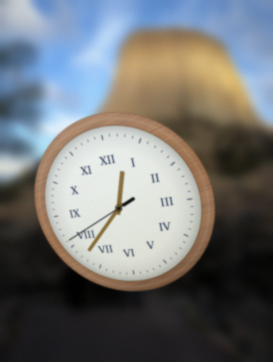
12:37:41
